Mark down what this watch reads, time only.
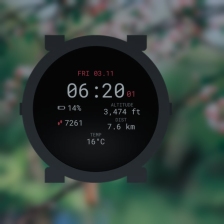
6:20:01
